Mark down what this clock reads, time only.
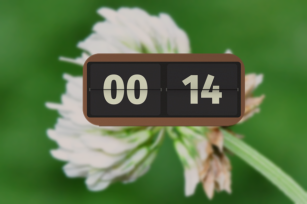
0:14
